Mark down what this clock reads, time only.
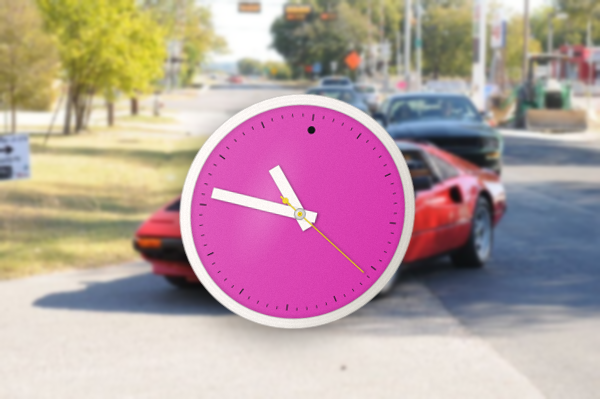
10:46:21
